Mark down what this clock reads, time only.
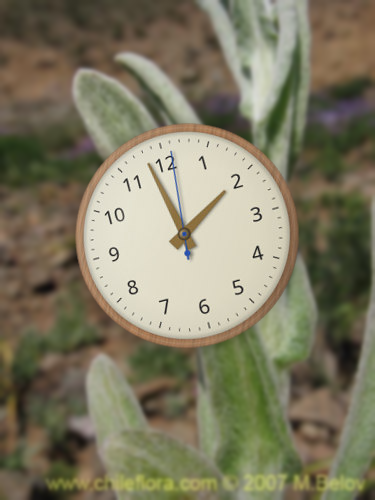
1:58:01
